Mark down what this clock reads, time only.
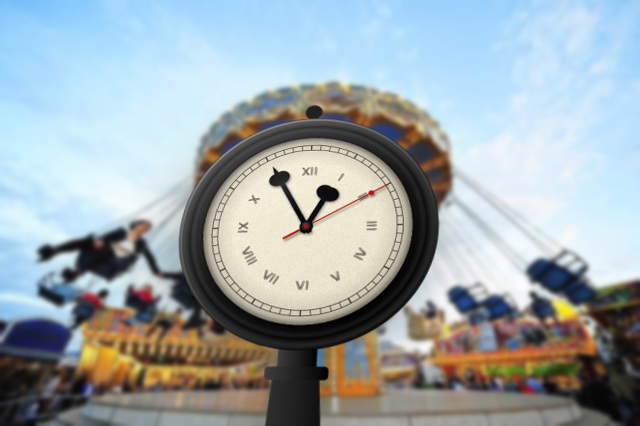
12:55:10
